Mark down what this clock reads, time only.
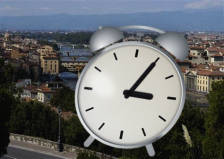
3:05
